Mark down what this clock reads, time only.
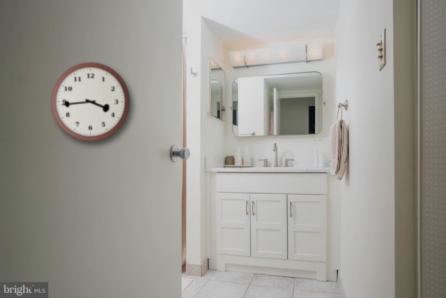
3:44
